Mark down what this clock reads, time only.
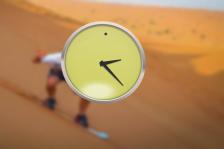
2:22
